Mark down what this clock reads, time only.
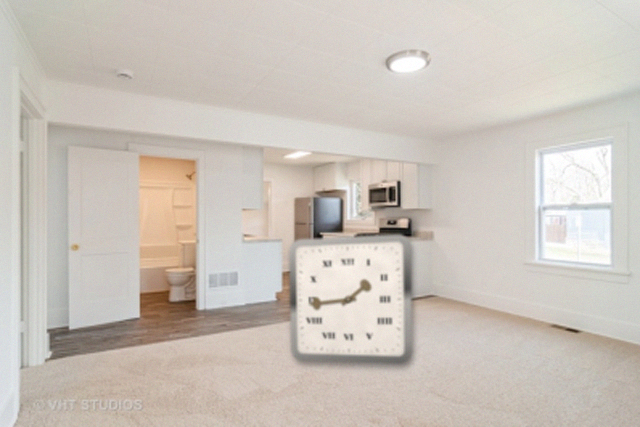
1:44
